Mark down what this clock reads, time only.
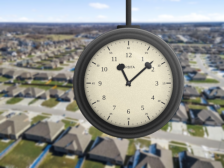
11:08
